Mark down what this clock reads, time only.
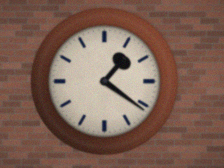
1:21
